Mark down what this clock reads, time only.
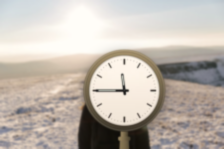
11:45
